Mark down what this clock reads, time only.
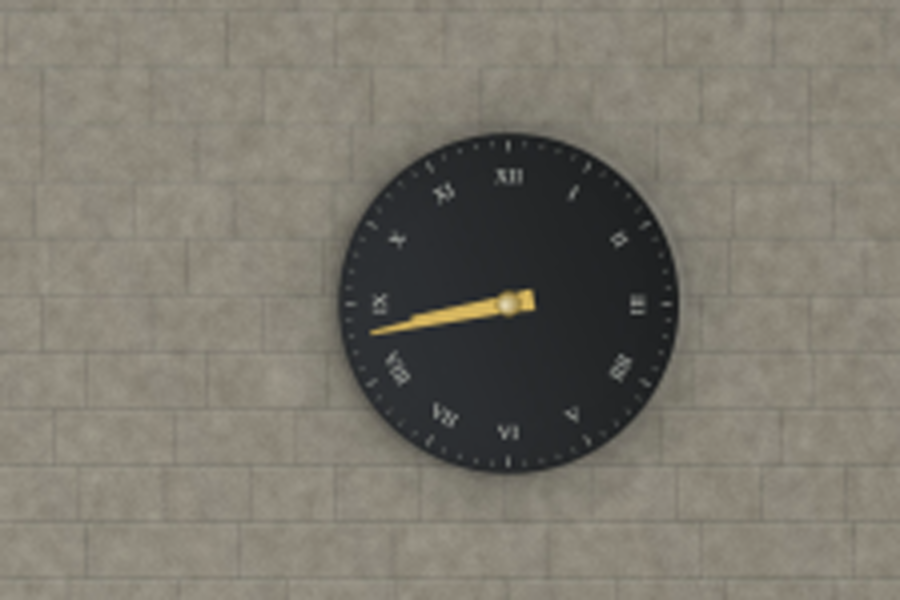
8:43
